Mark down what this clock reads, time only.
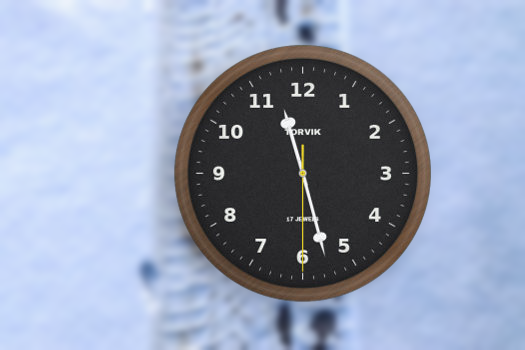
11:27:30
